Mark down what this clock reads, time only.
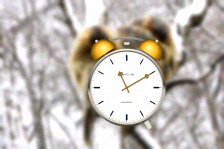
11:10
